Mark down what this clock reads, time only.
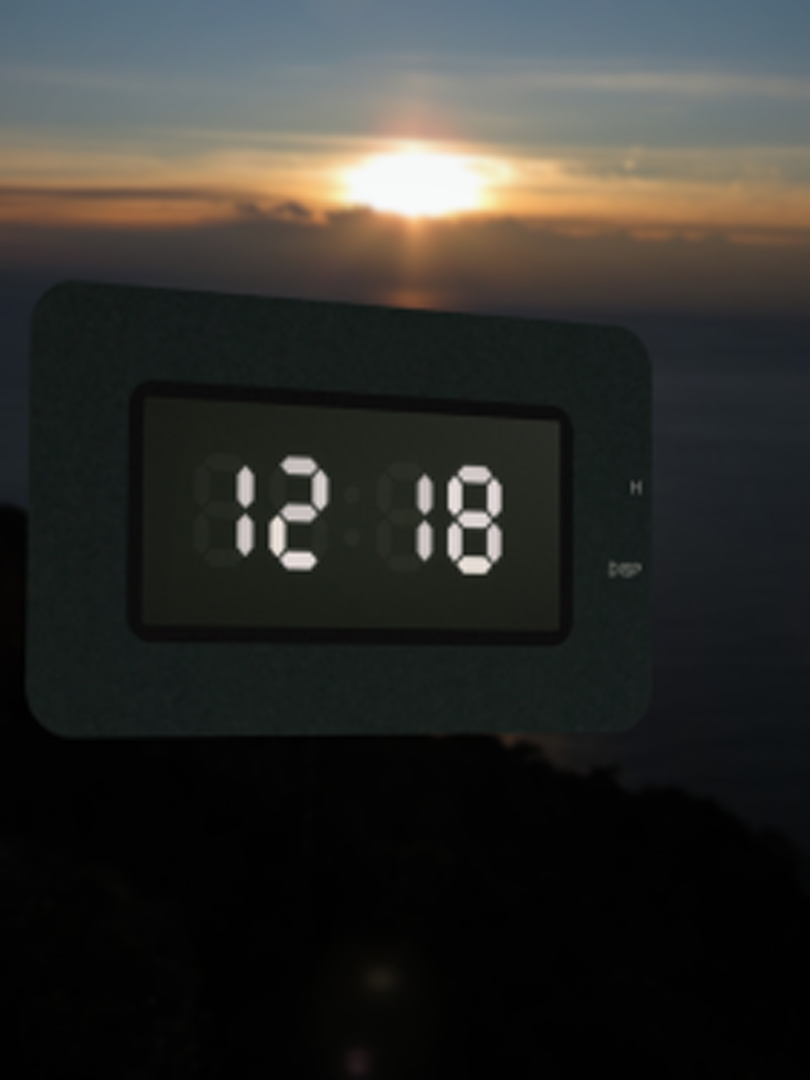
12:18
